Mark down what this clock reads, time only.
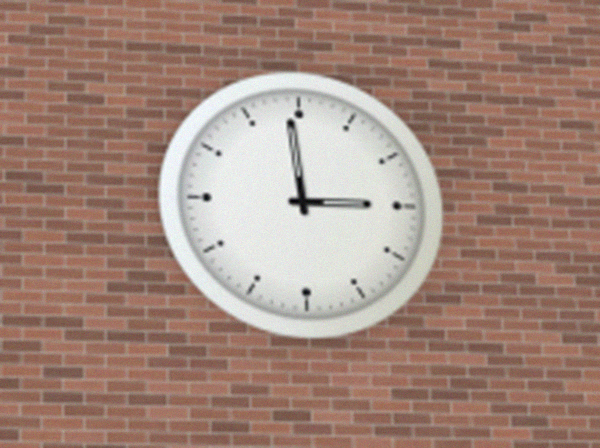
2:59
